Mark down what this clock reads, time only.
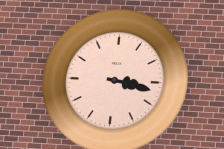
3:17
